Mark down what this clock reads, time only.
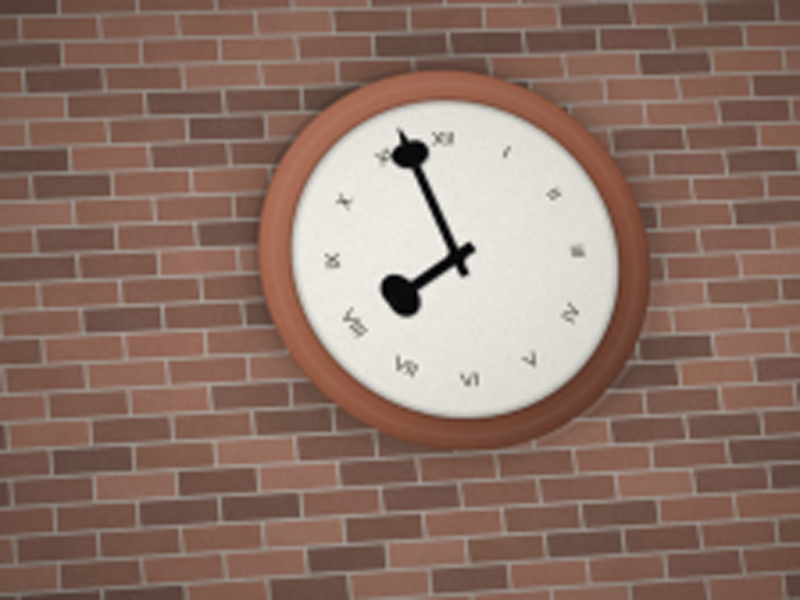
7:57
